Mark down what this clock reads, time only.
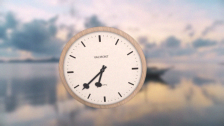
6:38
